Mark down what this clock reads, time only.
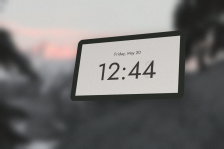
12:44
